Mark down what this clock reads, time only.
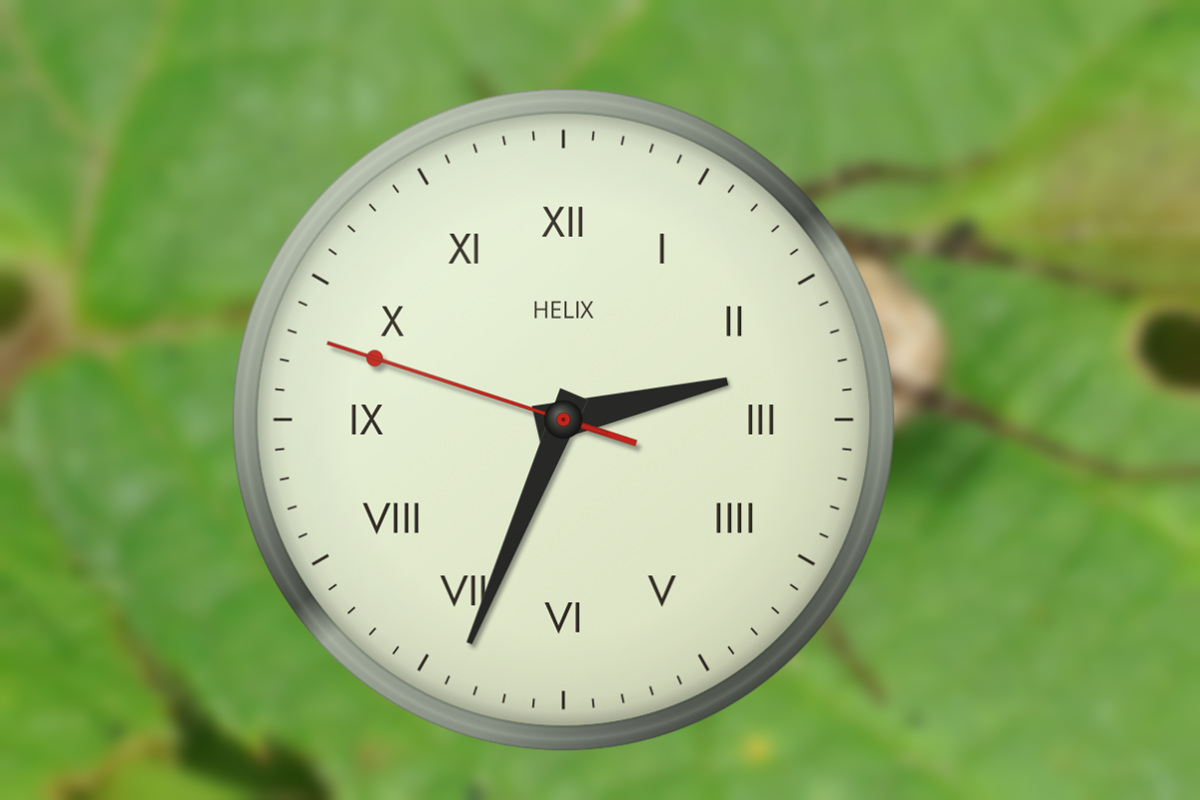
2:33:48
